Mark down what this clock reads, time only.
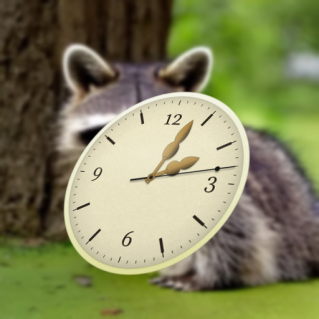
2:03:13
